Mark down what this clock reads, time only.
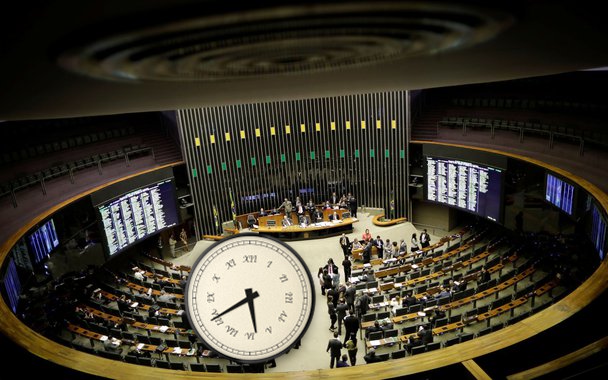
5:40
